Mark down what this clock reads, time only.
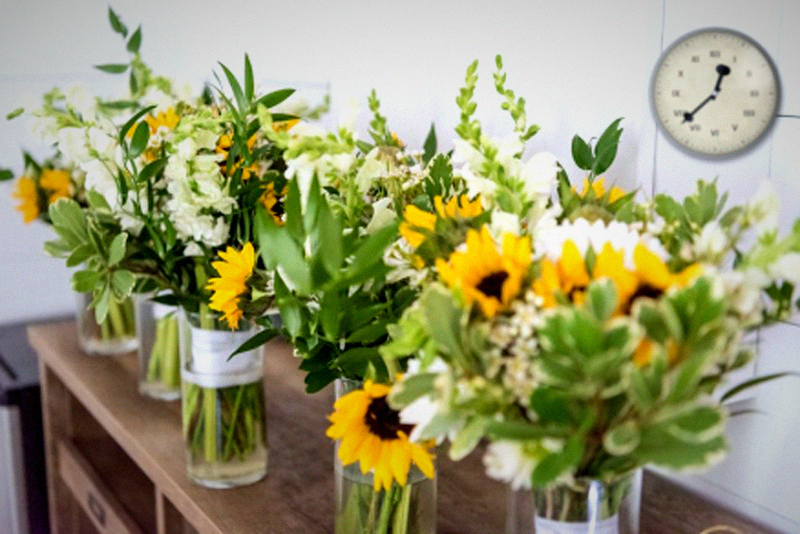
12:38
